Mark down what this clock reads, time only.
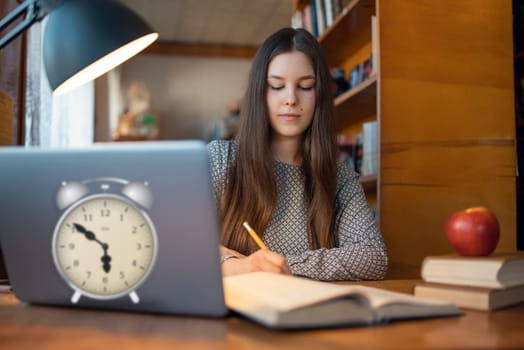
5:51
